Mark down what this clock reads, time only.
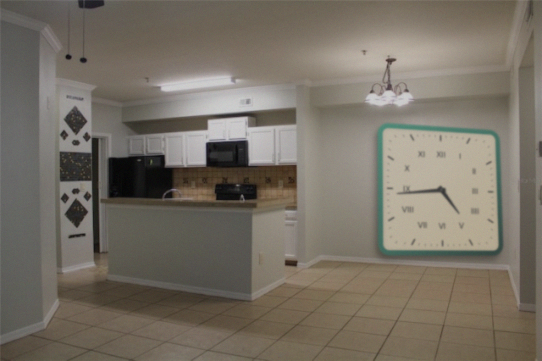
4:44
